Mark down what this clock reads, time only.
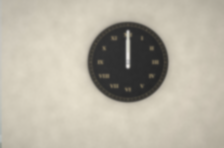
12:00
